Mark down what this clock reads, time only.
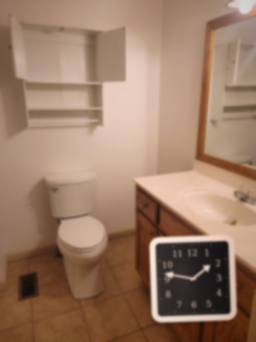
1:47
